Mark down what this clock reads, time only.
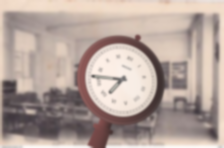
6:42
